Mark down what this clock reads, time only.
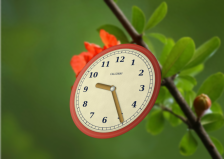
9:25
